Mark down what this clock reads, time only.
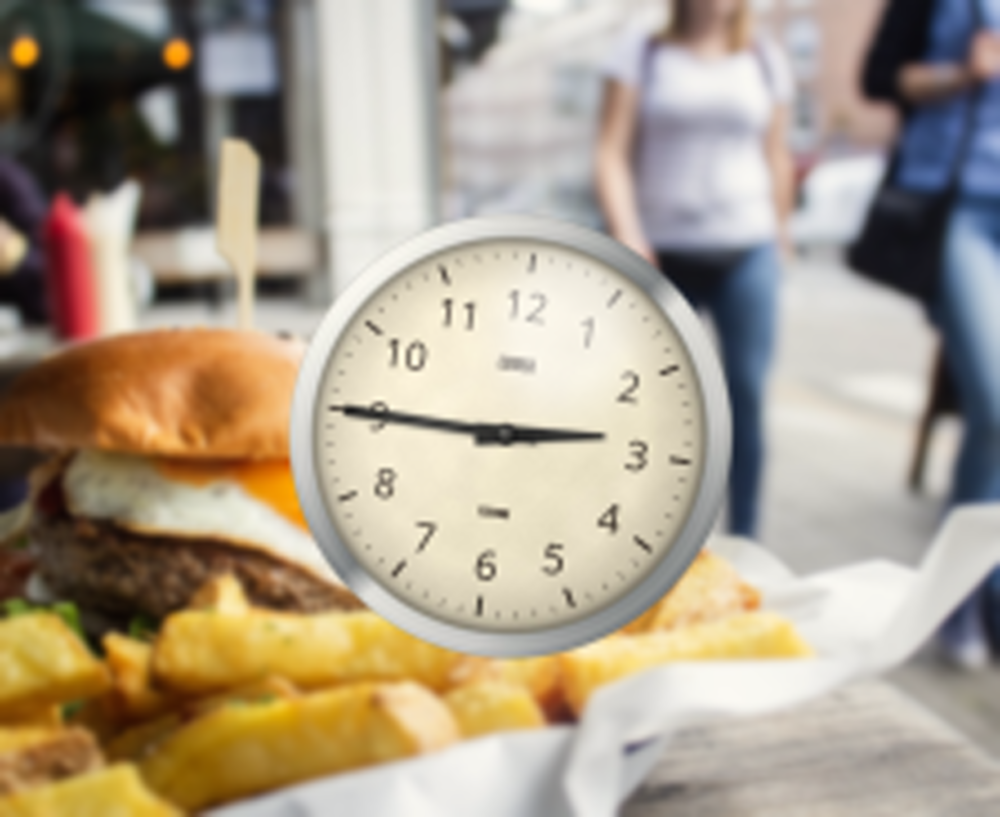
2:45
